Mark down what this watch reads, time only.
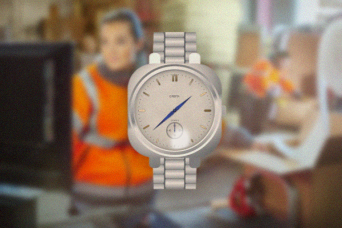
1:38
